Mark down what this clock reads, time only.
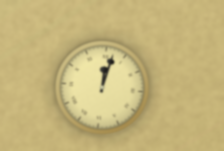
12:02
